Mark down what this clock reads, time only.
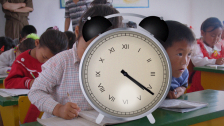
4:21
